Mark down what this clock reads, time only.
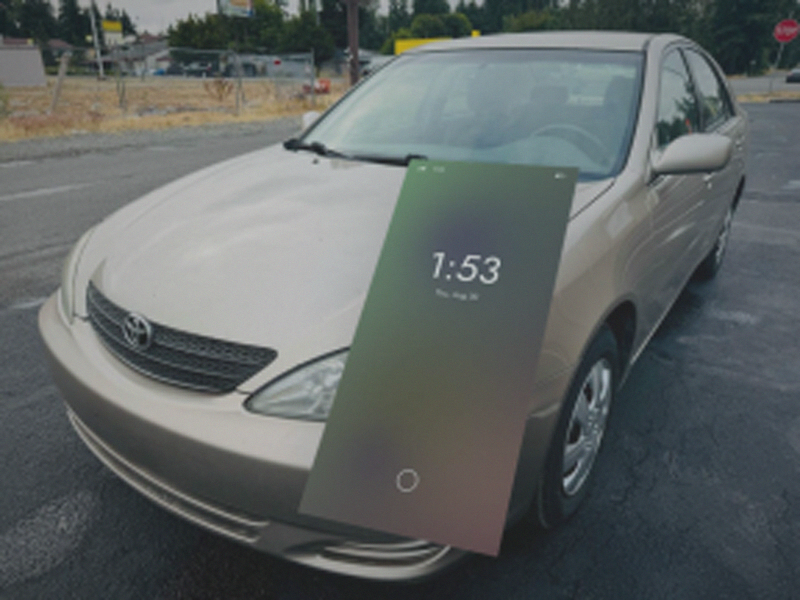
1:53
